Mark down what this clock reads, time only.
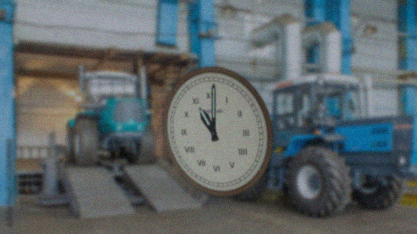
11:01
